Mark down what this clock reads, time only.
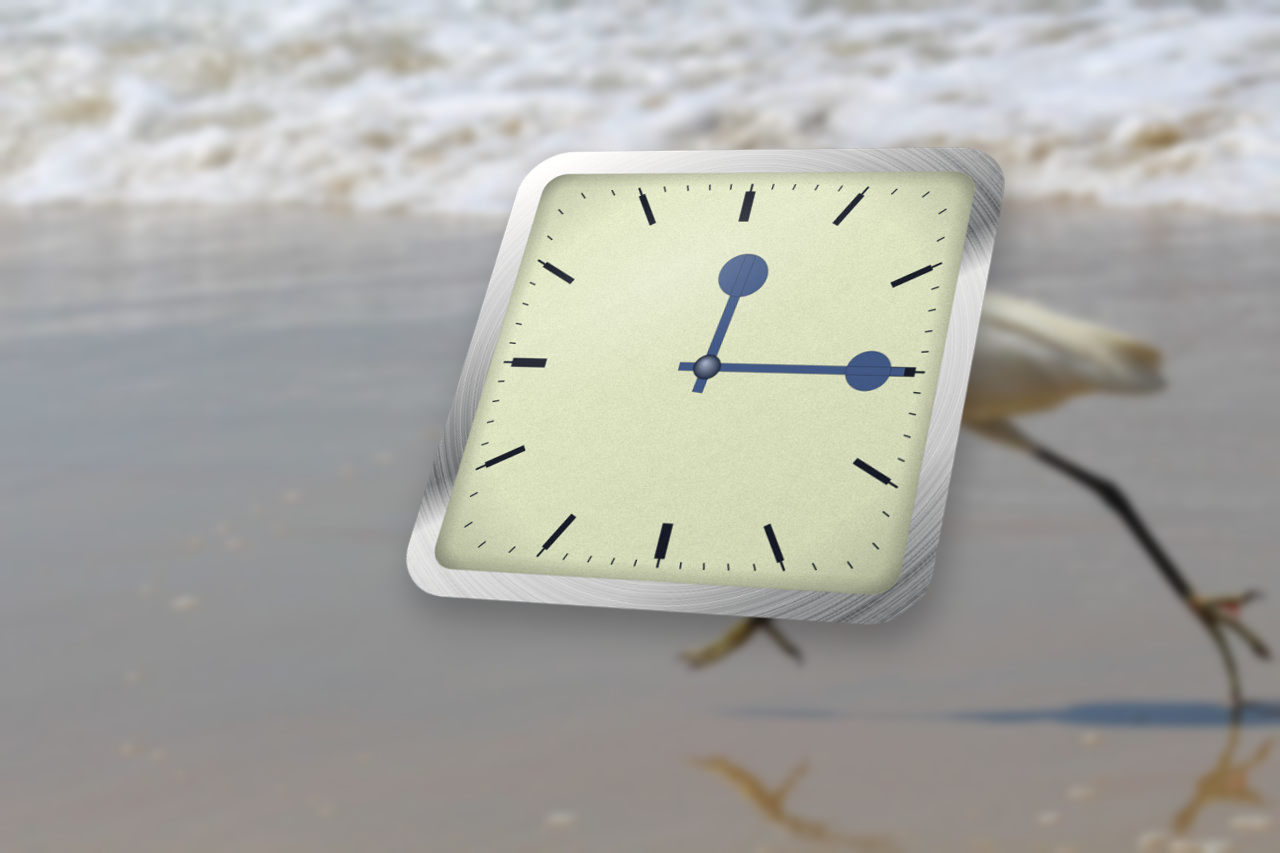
12:15
